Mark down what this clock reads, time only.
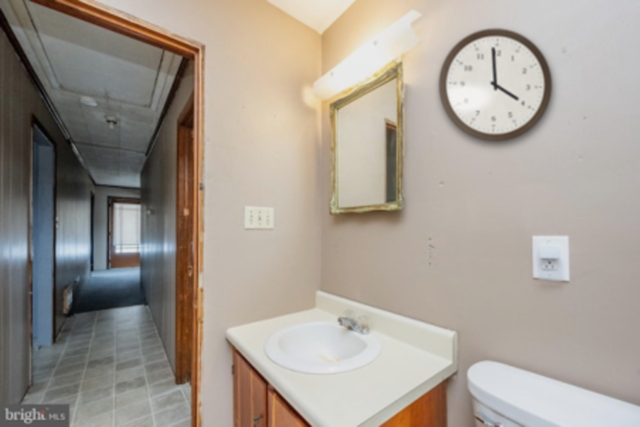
3:59
